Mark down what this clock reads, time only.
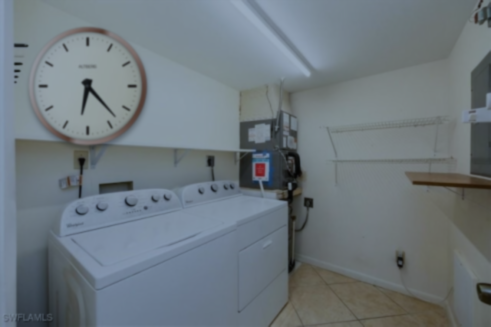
6:23
